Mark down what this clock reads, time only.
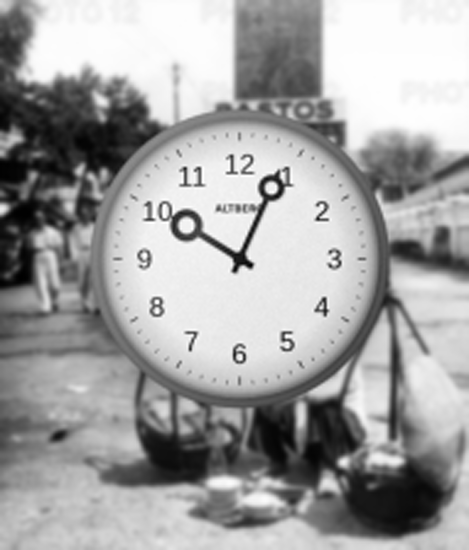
10:04
